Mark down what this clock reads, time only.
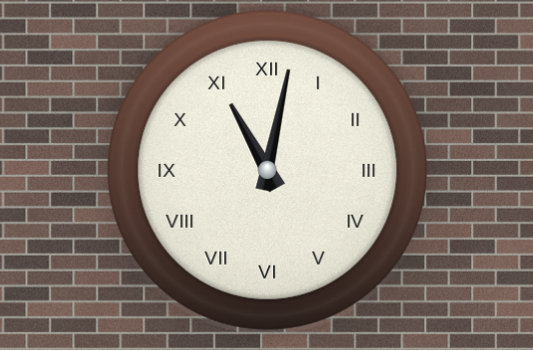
11:02
